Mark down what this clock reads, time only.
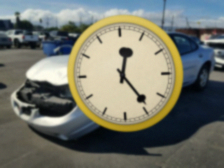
12:24
